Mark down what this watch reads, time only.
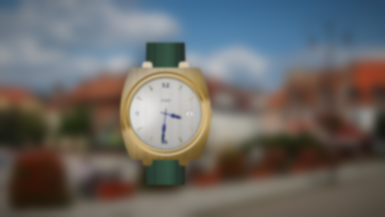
3:31
